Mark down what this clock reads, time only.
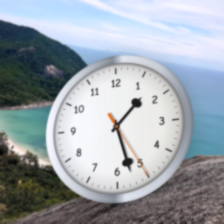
1:27:25
